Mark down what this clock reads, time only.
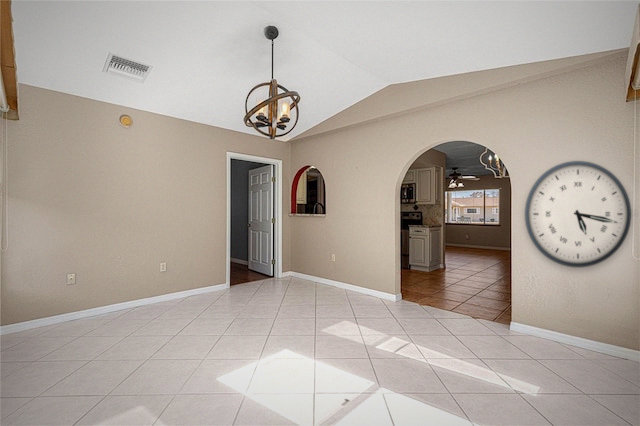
5:17
